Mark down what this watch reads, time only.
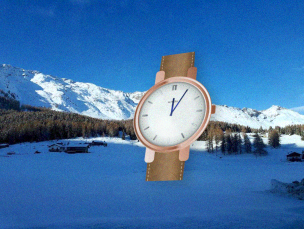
12:05
